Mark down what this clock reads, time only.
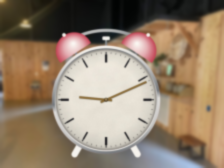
9:11
